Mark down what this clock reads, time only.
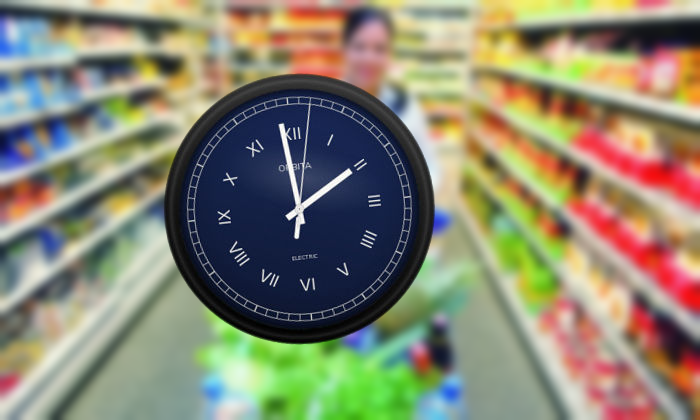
1:59:02
